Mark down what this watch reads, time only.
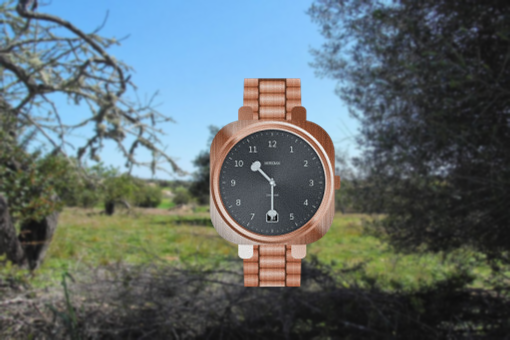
10:30
